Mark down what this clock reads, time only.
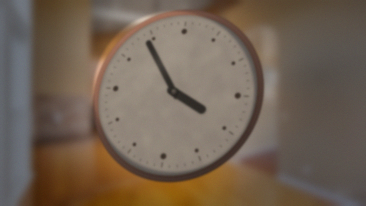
3:54
